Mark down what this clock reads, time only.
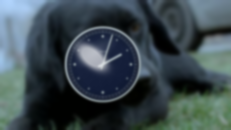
2:03
